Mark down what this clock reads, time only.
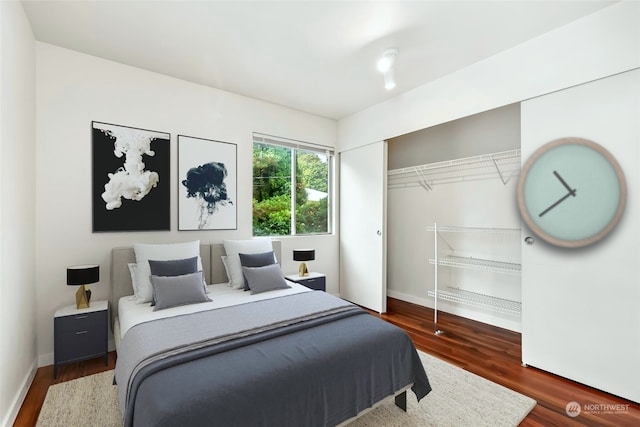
10:39
